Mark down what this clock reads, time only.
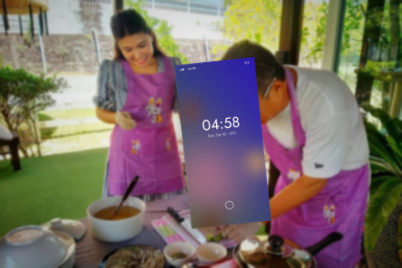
4:58
